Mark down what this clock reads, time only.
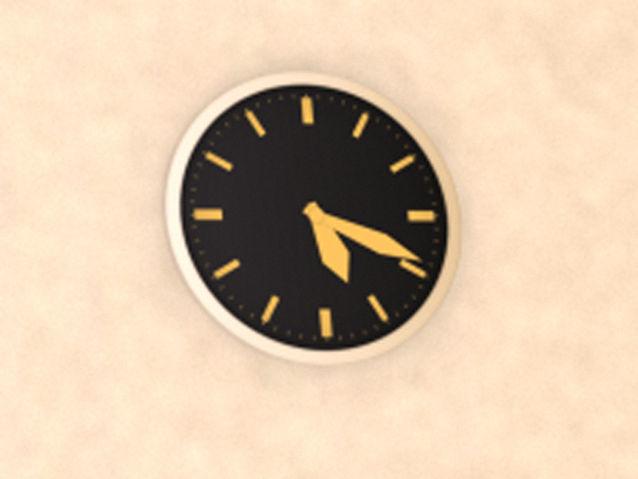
5:19
